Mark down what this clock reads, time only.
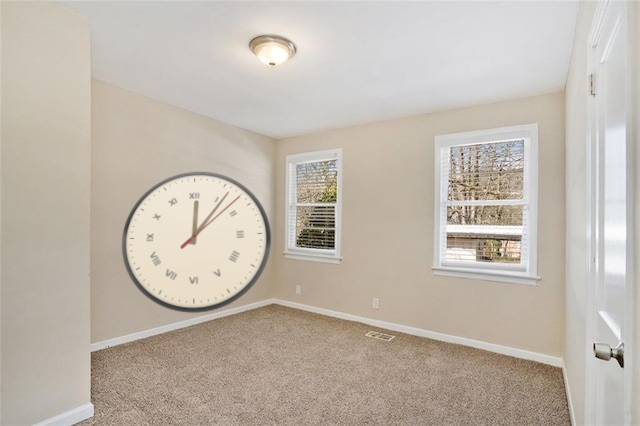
12:06:08
